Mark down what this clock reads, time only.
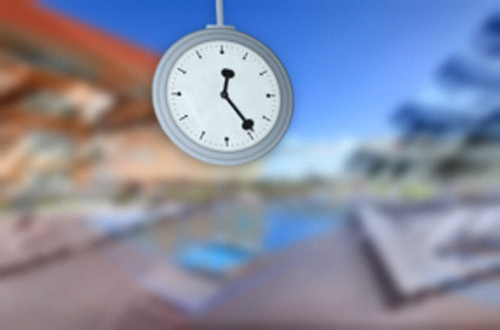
12:24
